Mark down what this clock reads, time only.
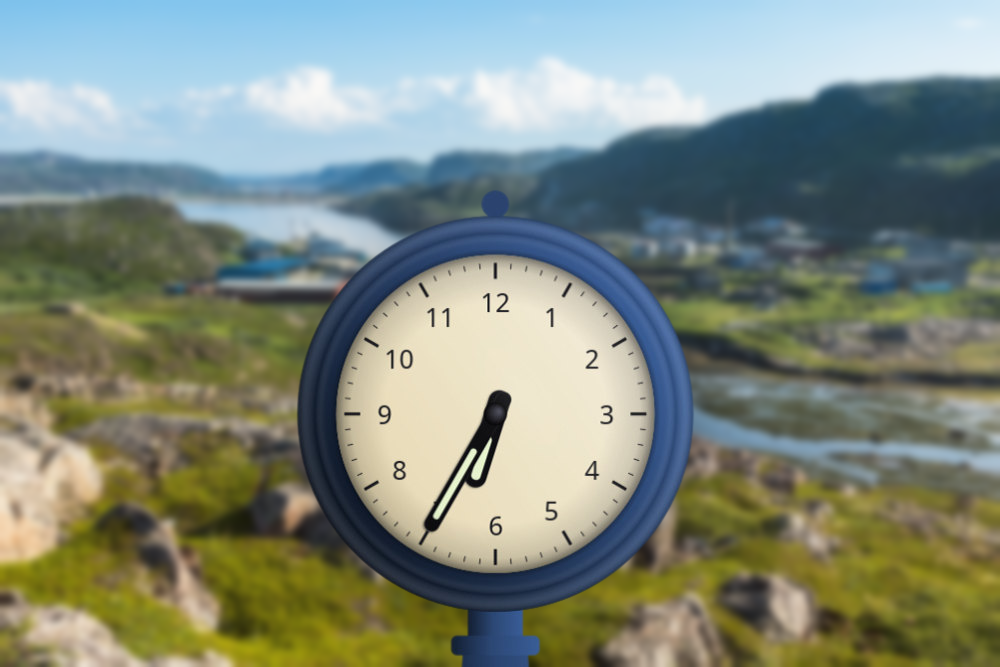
6:35
